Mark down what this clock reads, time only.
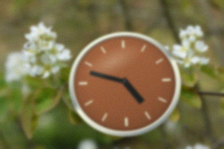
4:48
